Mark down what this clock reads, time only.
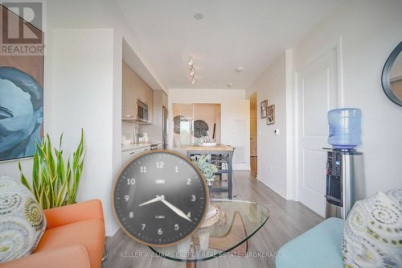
8:21
